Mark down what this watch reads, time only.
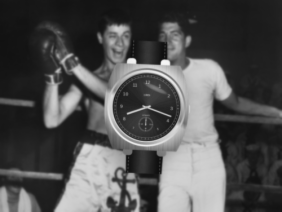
8:18
